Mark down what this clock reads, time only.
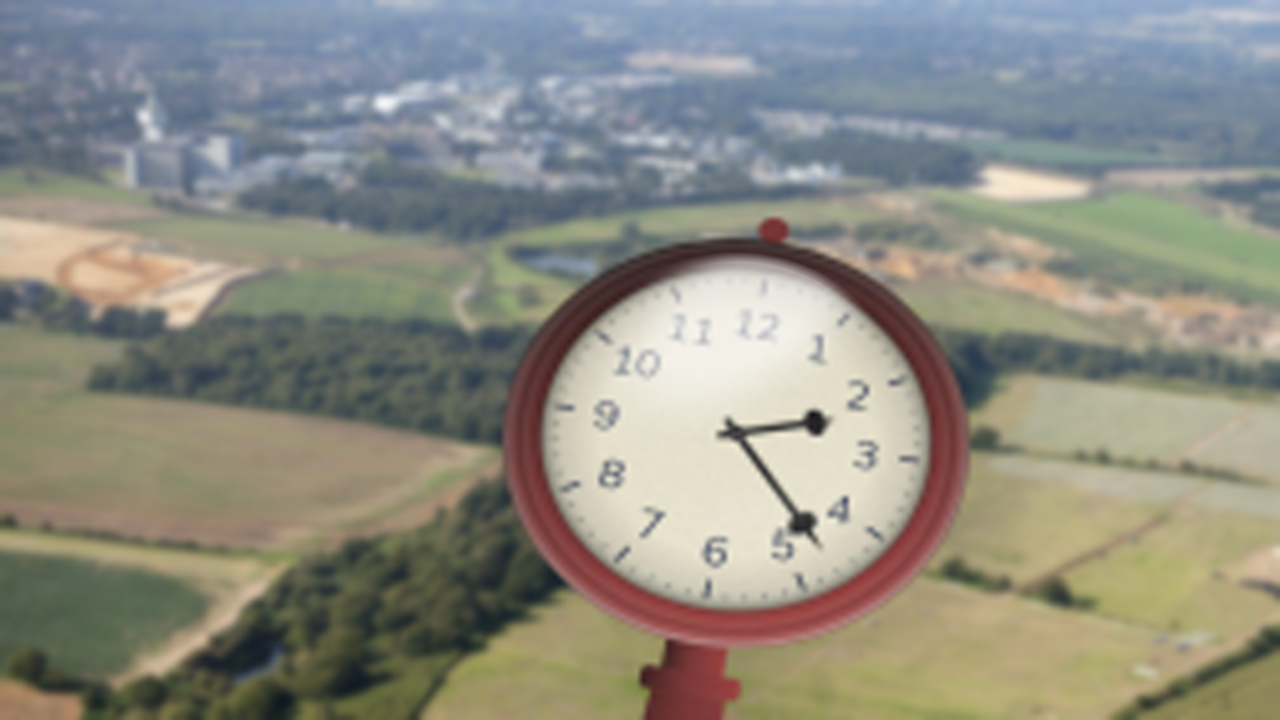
2:23
